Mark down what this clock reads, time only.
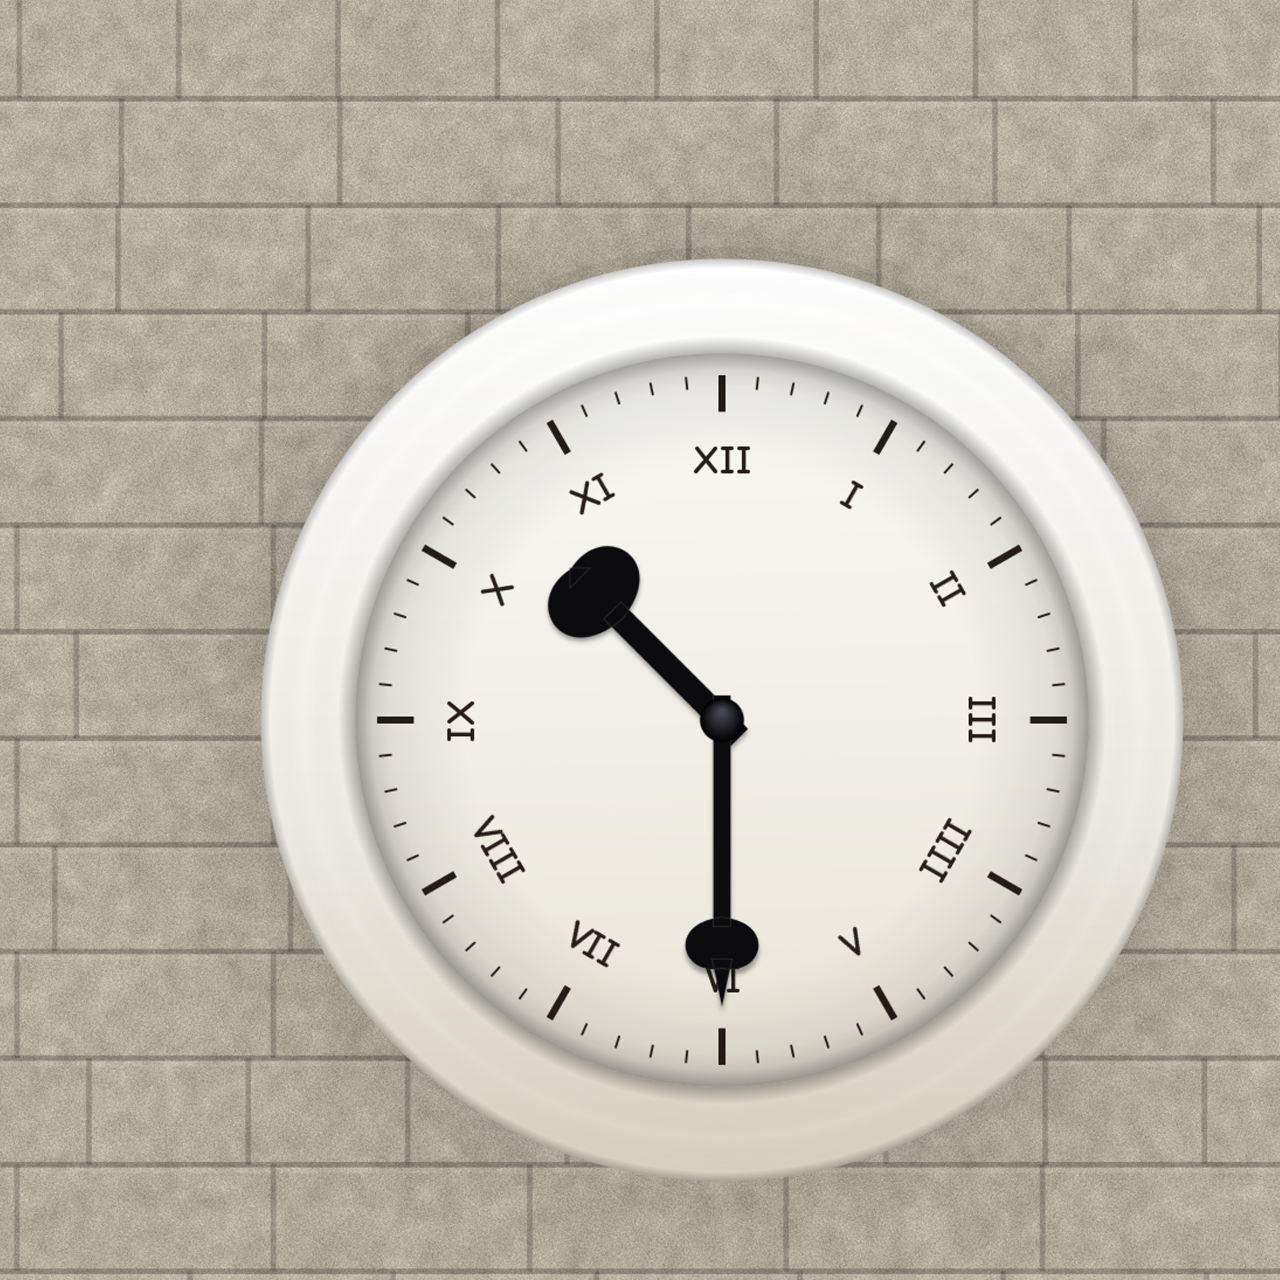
10:30
